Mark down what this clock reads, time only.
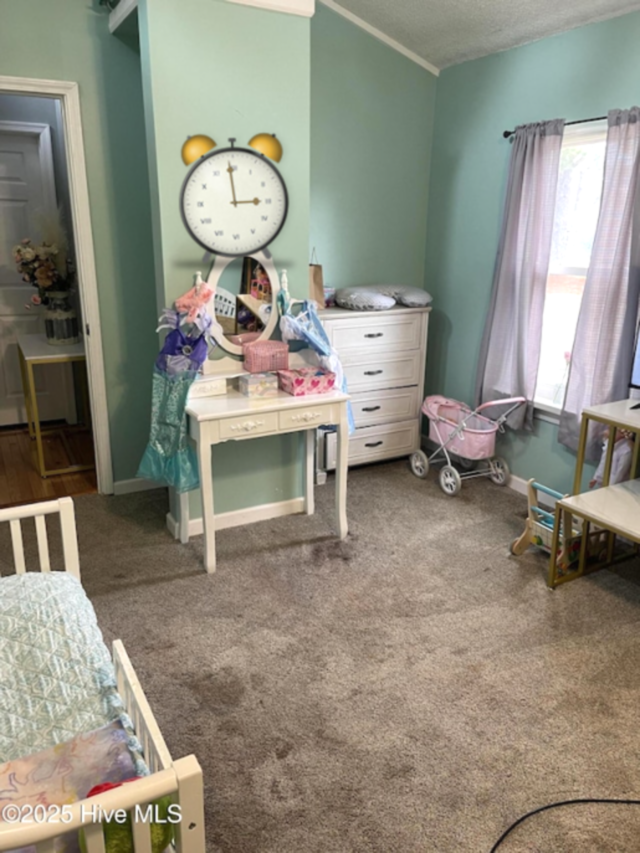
2:59
